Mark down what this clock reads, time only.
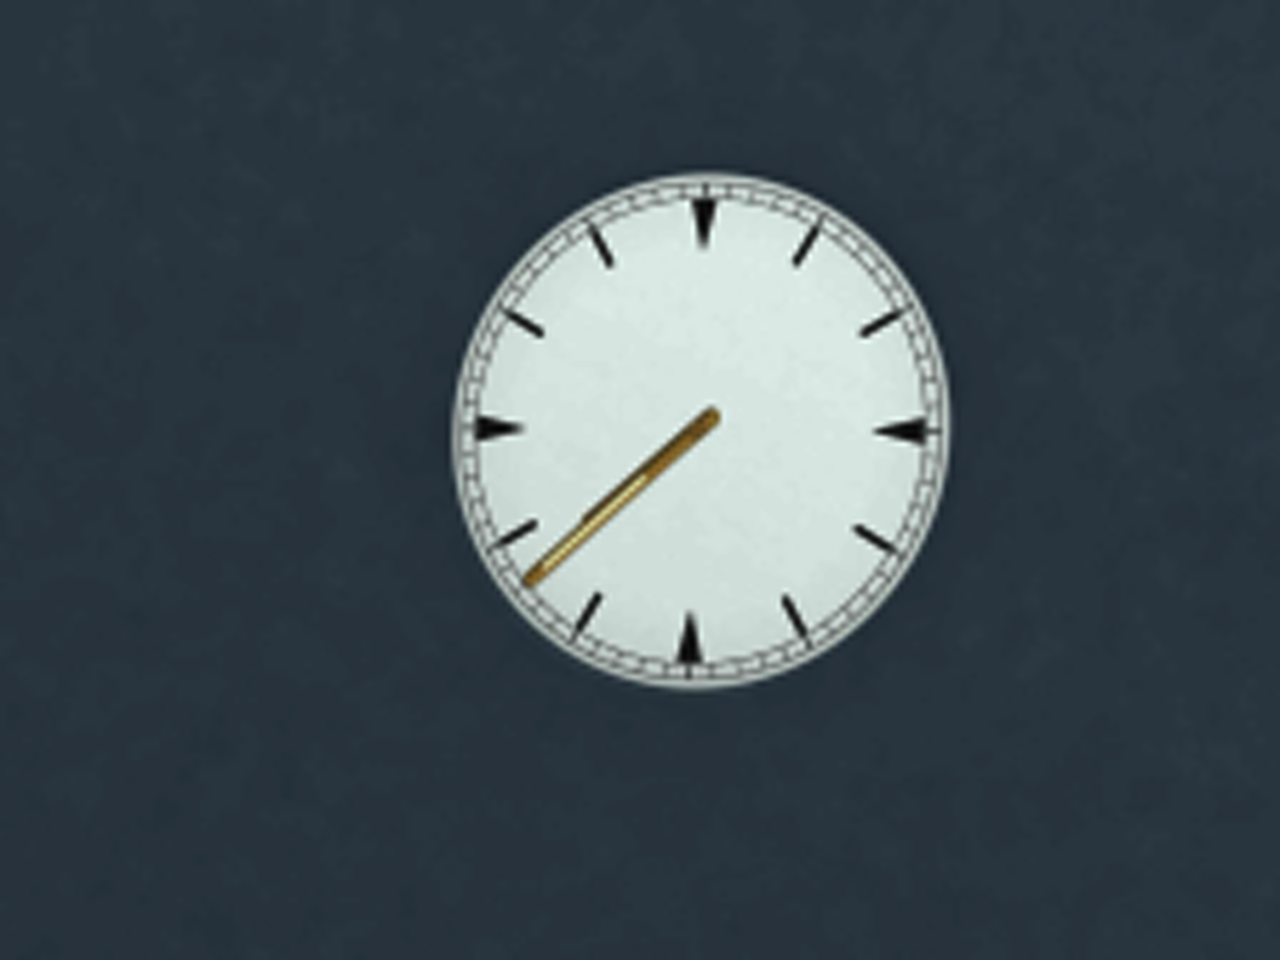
7:38
